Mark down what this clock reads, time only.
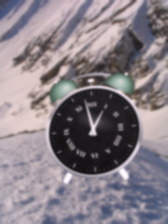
12:58
